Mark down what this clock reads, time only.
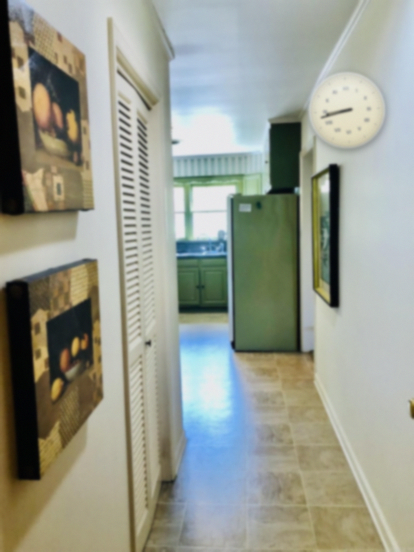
8:43
